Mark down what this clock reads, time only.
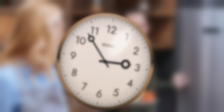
2:53
